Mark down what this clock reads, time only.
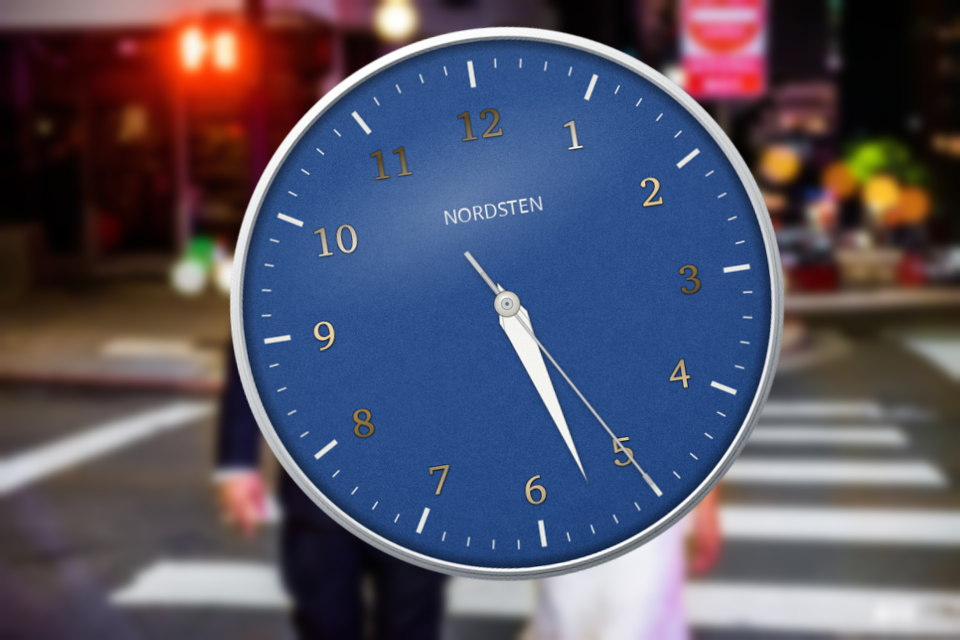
5:27:25
